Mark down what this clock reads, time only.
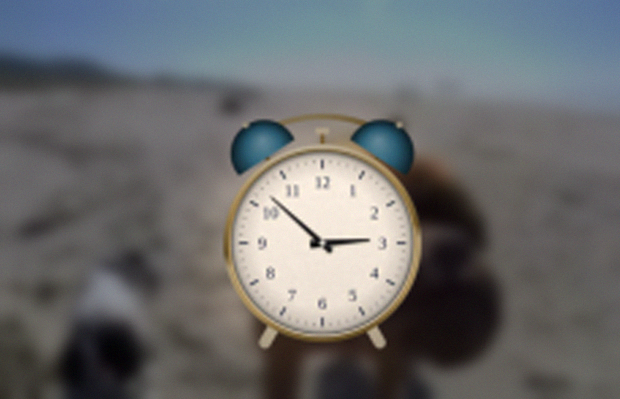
2:52
